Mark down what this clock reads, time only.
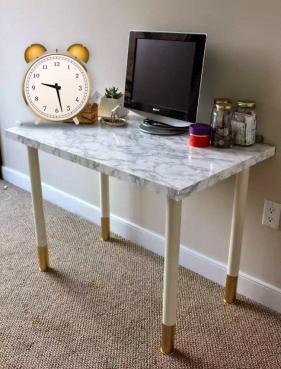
9:28
